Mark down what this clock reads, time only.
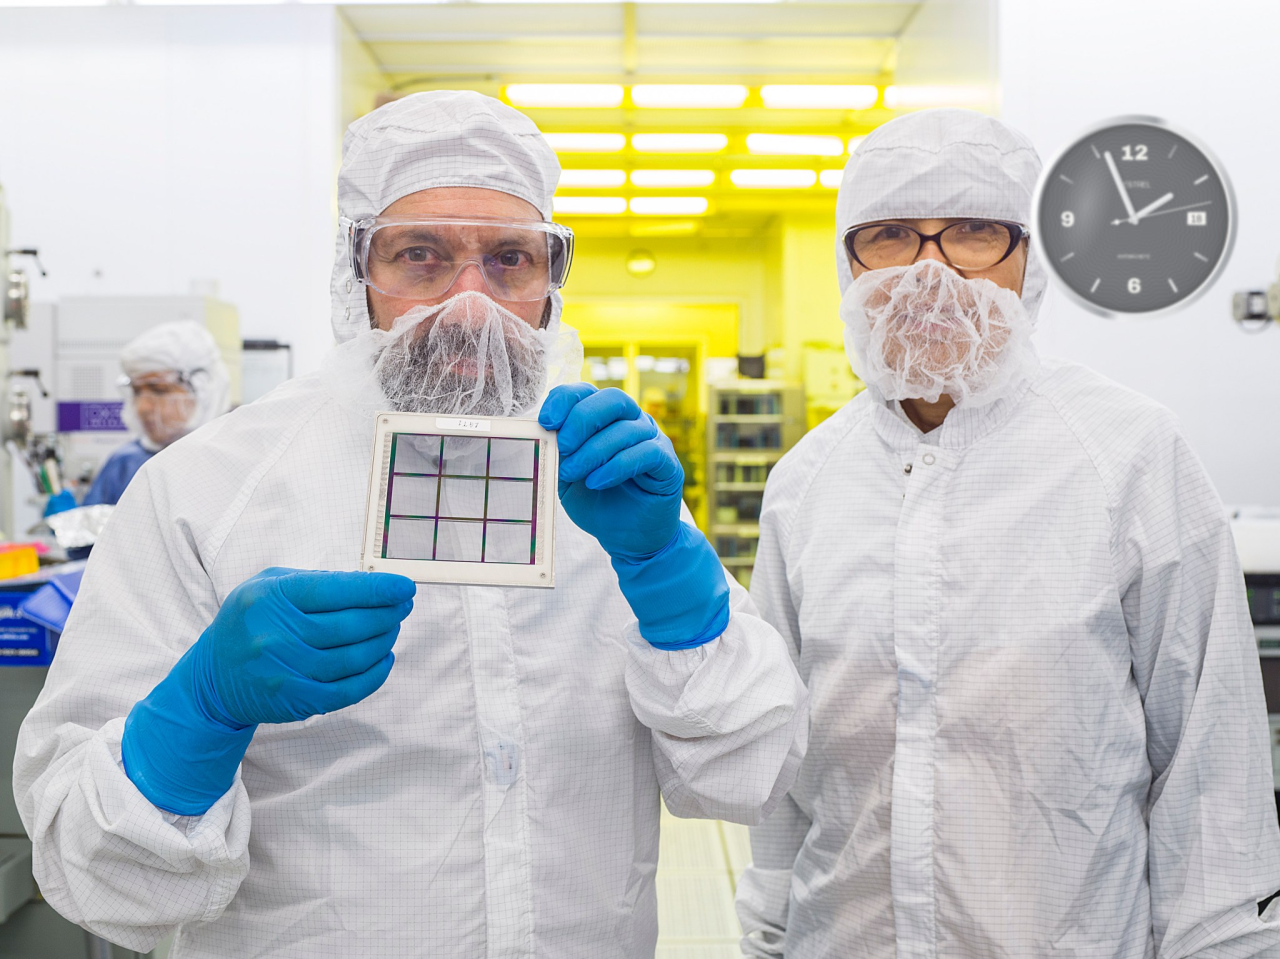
1:56:13
